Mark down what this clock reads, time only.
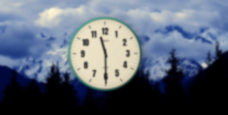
11:30
